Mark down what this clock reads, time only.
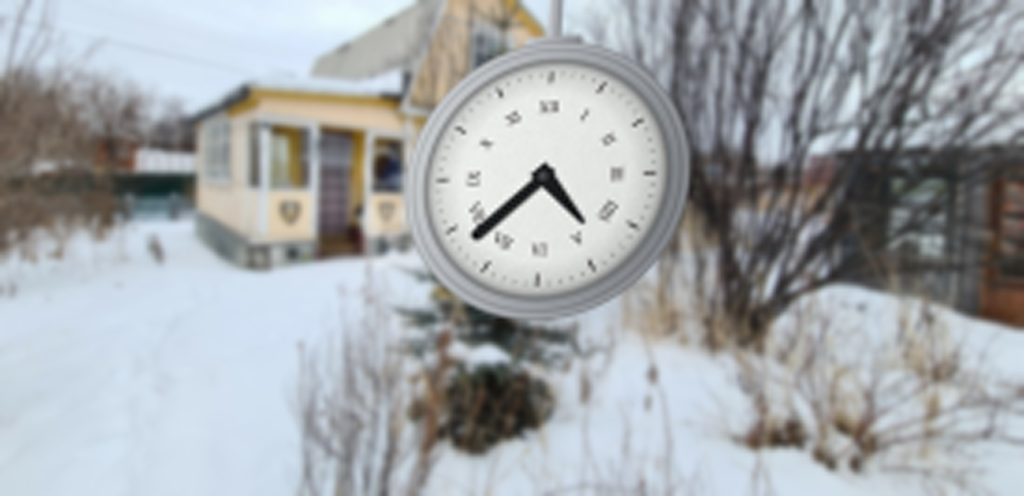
4:38
